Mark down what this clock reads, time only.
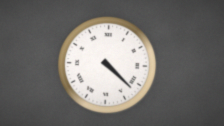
4:22
